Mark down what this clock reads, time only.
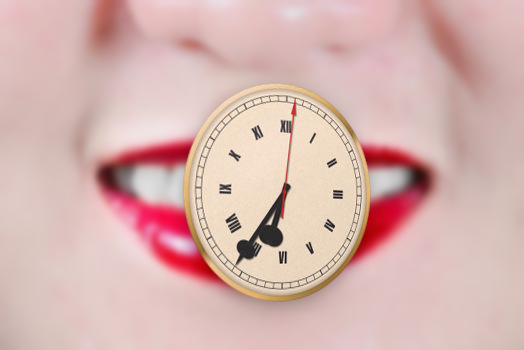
6:36:01
